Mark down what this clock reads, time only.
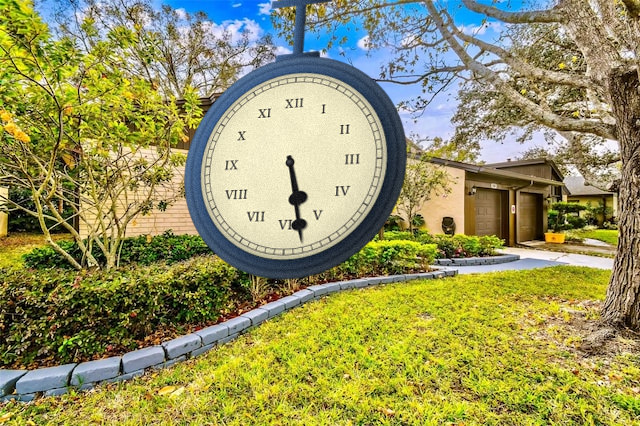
5:28
